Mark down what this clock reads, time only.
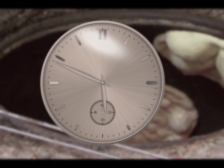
5:49
